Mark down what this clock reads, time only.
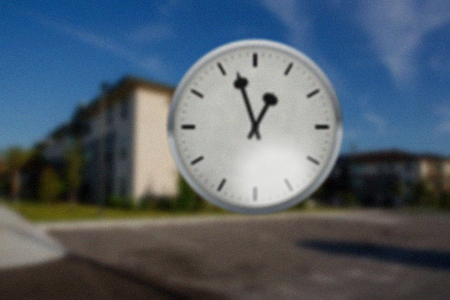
12:57
